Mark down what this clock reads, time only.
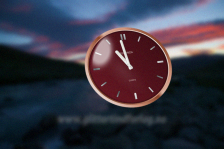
10:59
